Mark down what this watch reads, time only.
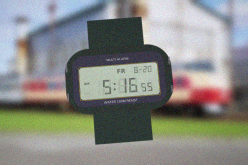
5:16:55
